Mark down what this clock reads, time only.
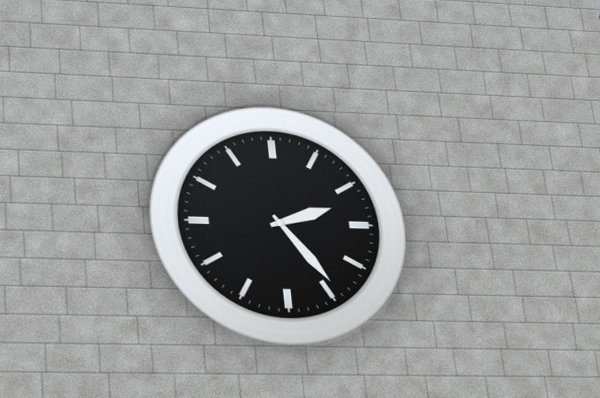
2:24
